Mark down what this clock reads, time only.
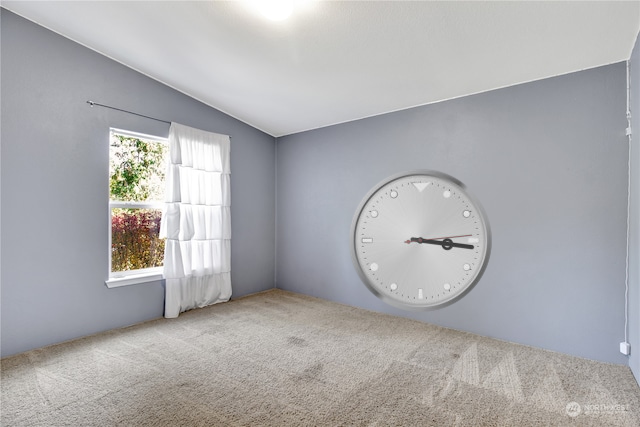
3:16:14
